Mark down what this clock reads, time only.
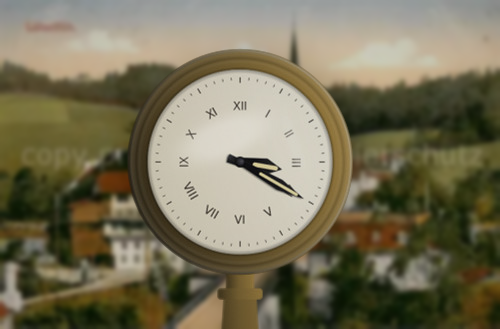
3:20
